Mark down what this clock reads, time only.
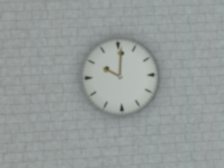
10:01
